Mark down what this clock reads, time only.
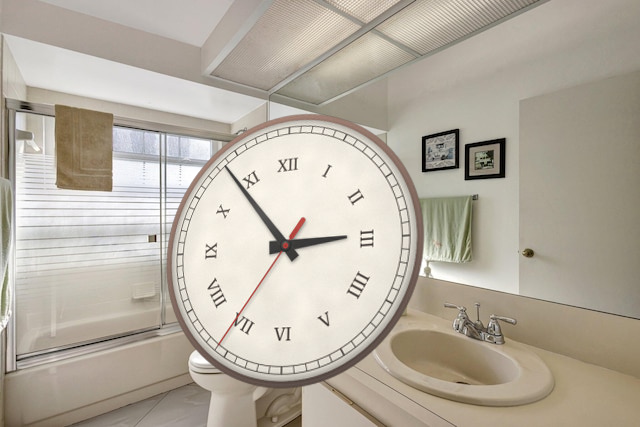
2:53:36
